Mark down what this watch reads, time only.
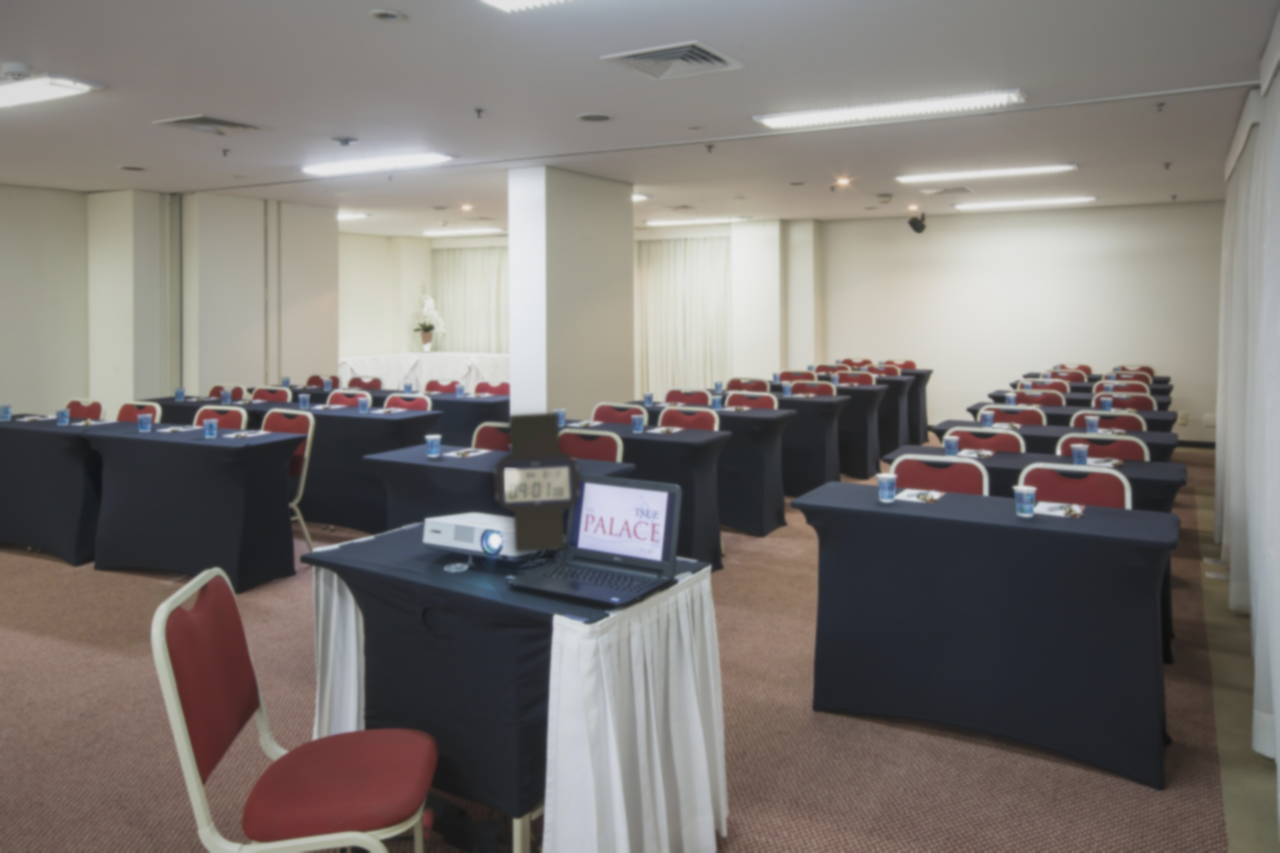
9:01
